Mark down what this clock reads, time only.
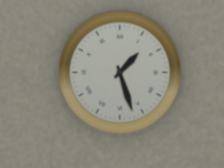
1:27
